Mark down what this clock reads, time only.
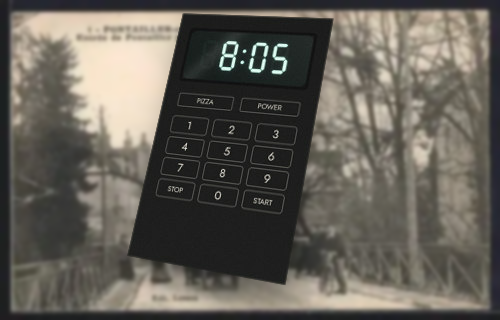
8:05
